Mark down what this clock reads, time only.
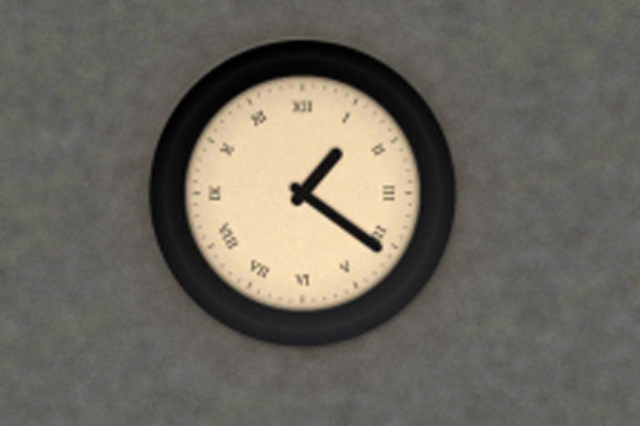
1:21
